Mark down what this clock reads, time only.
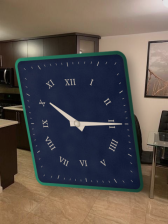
10:15
